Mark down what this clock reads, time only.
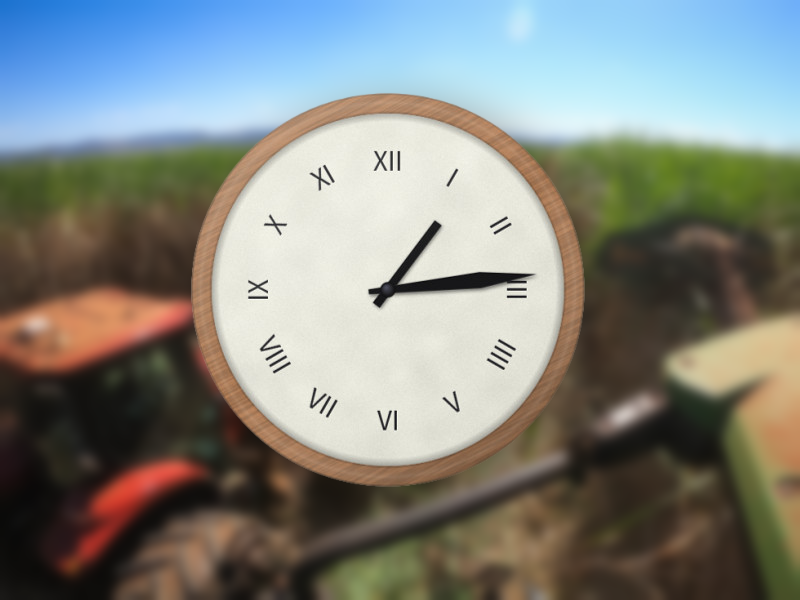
1:14
